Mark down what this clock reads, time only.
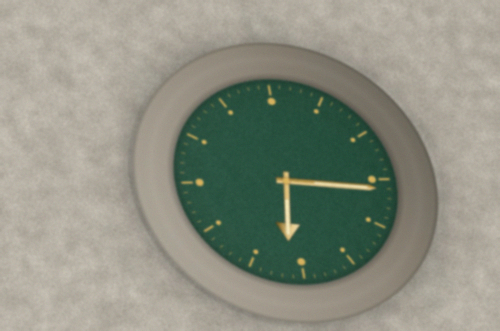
6:16
